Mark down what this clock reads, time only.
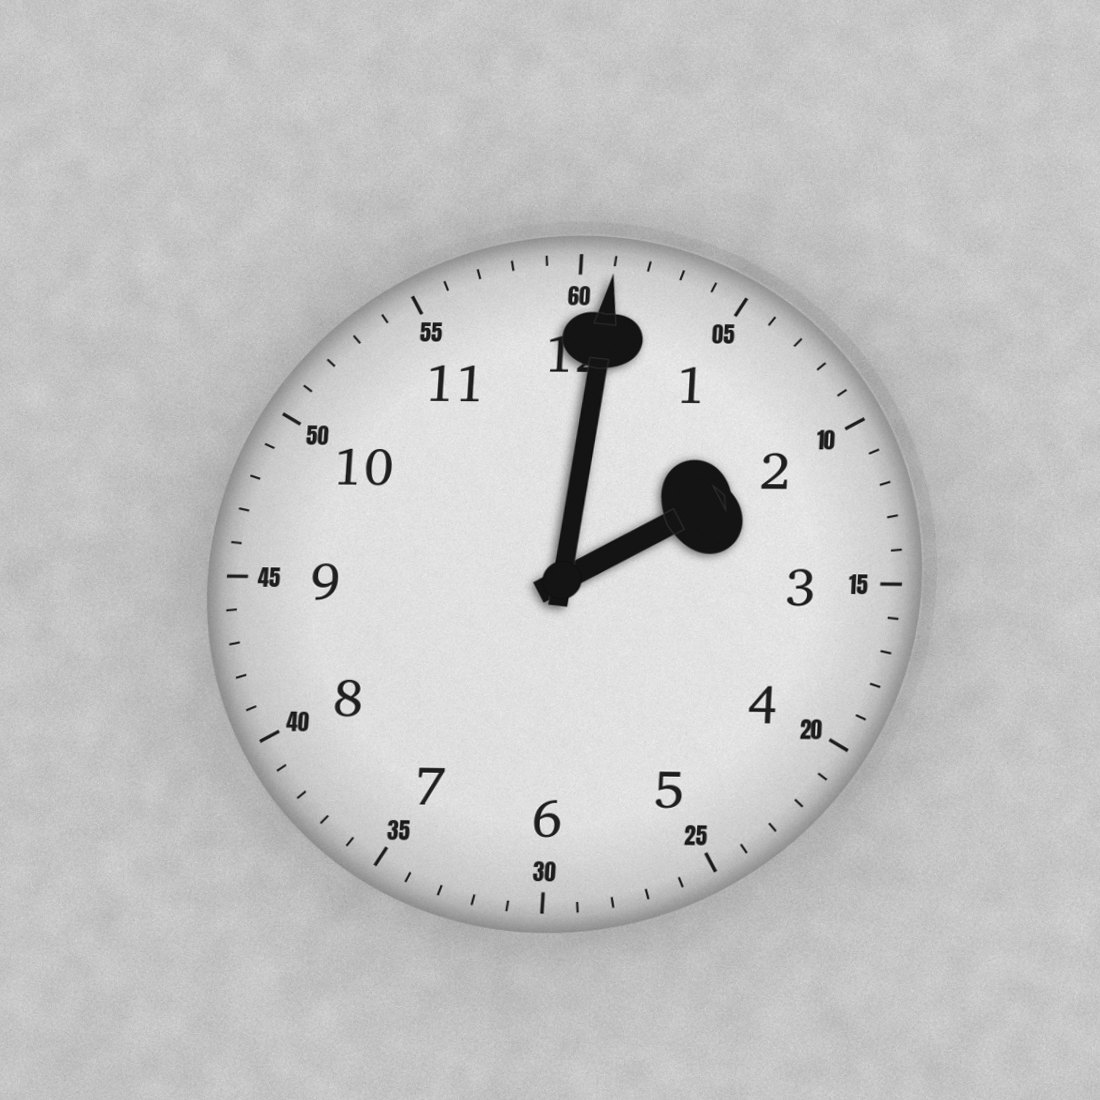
2:01
